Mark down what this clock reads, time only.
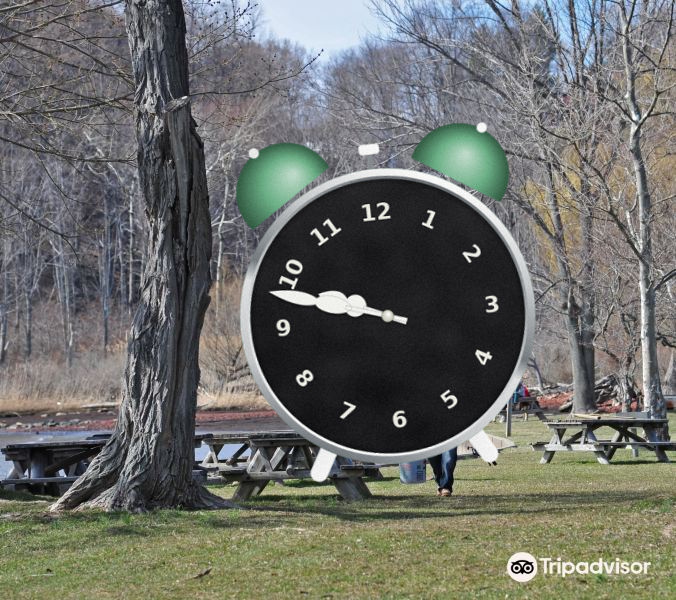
9:48
